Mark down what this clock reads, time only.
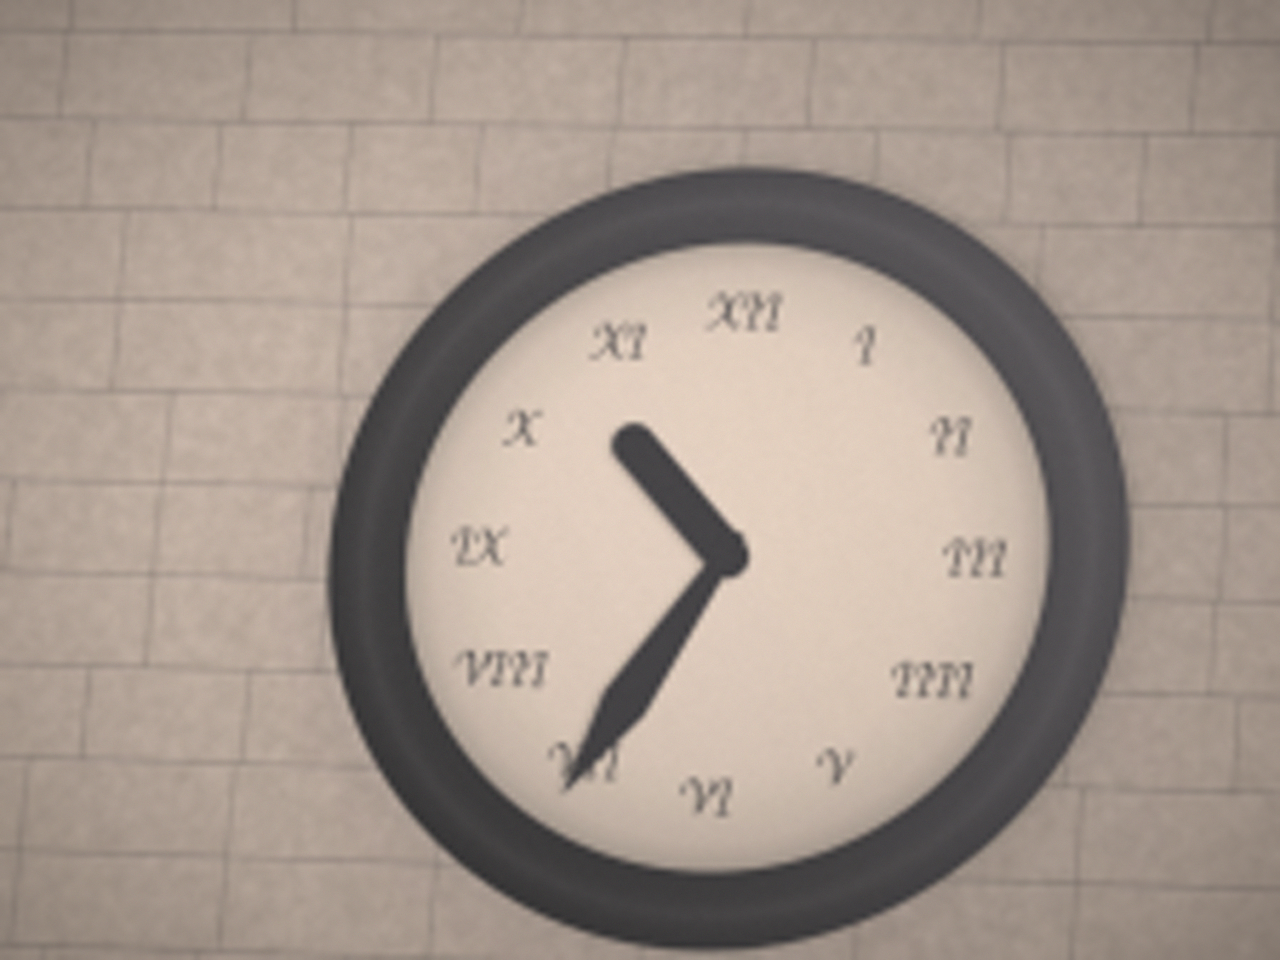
10:35
